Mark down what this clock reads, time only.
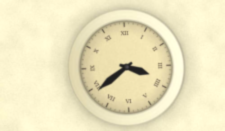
3:39
